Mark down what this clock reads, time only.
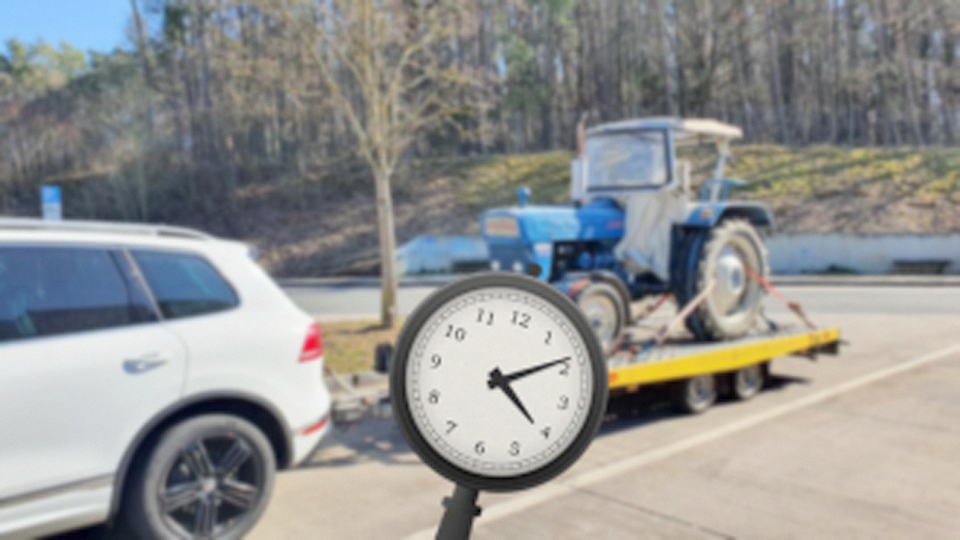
4:09
